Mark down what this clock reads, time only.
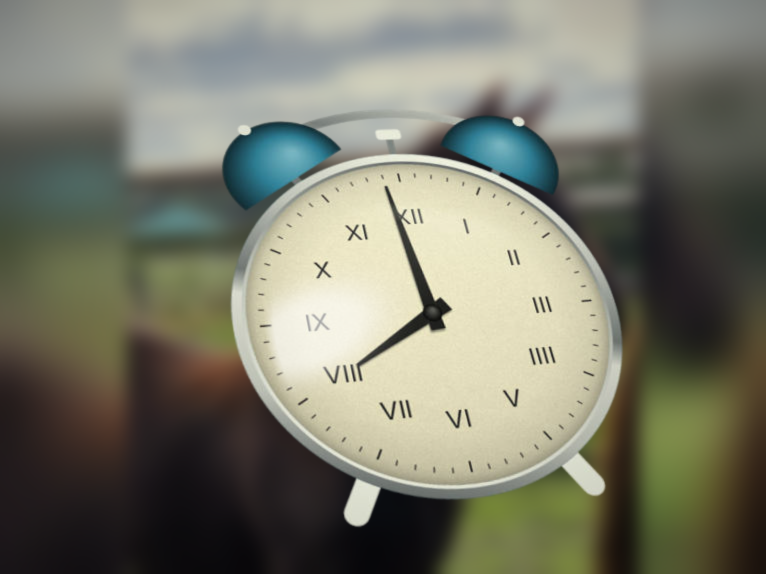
7:59
